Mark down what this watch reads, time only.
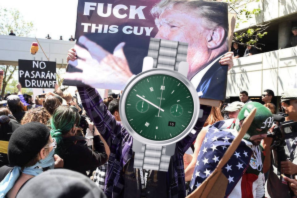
9:49
